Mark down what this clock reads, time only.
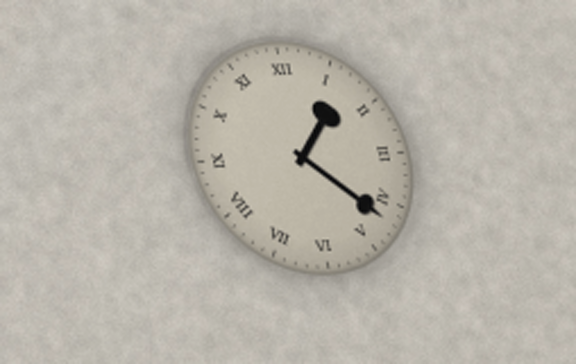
1:22
